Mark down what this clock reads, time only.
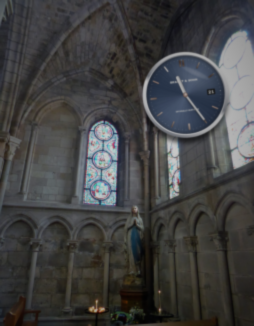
11:25
